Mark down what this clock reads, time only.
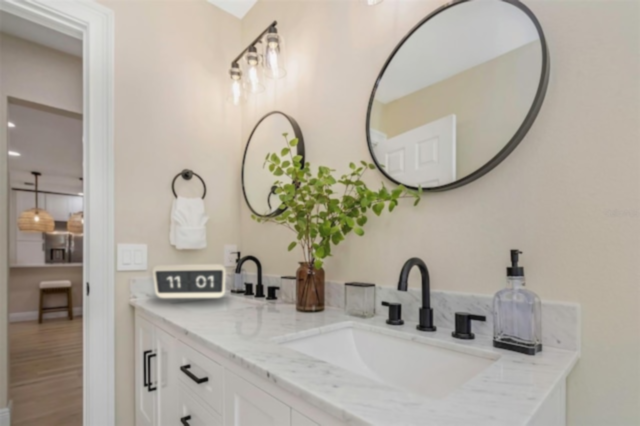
11:01
